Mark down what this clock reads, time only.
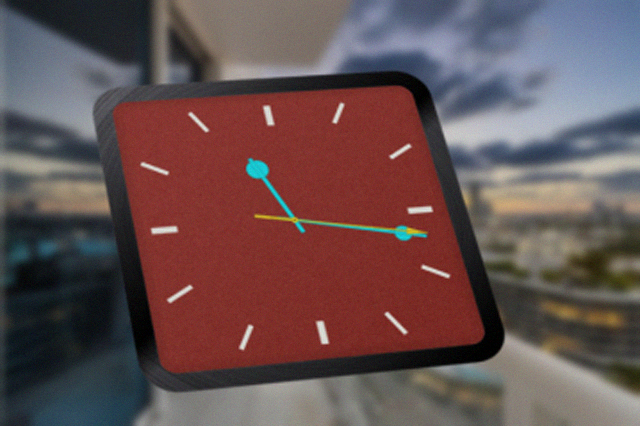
11:17:17
